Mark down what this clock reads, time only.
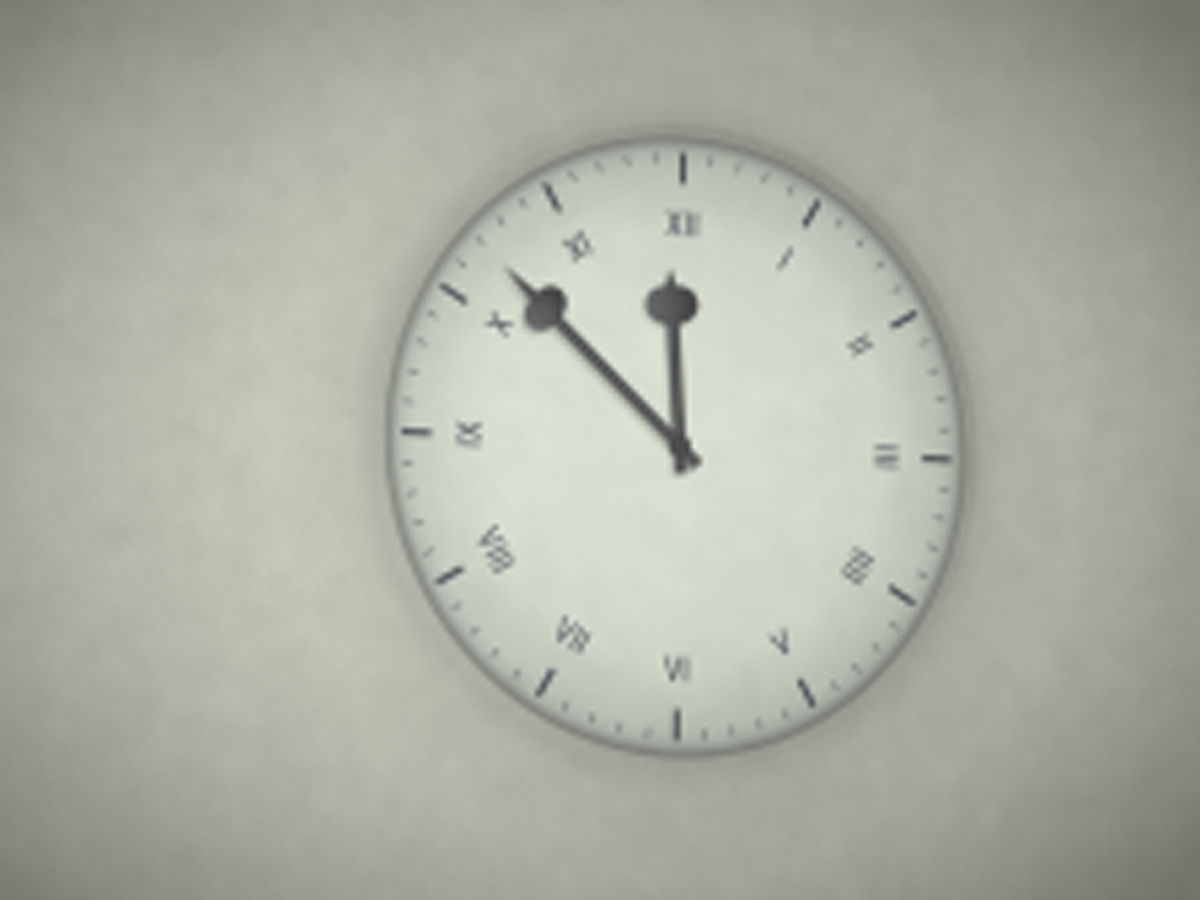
11:52
